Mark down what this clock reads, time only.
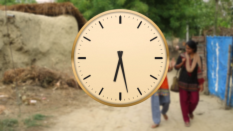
6:28
